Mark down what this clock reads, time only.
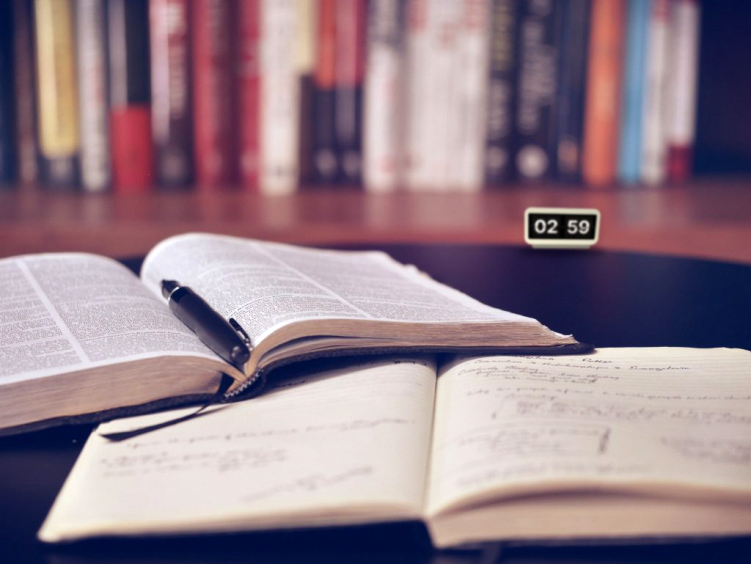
2:59
